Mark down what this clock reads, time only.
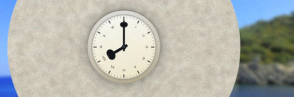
8:00
